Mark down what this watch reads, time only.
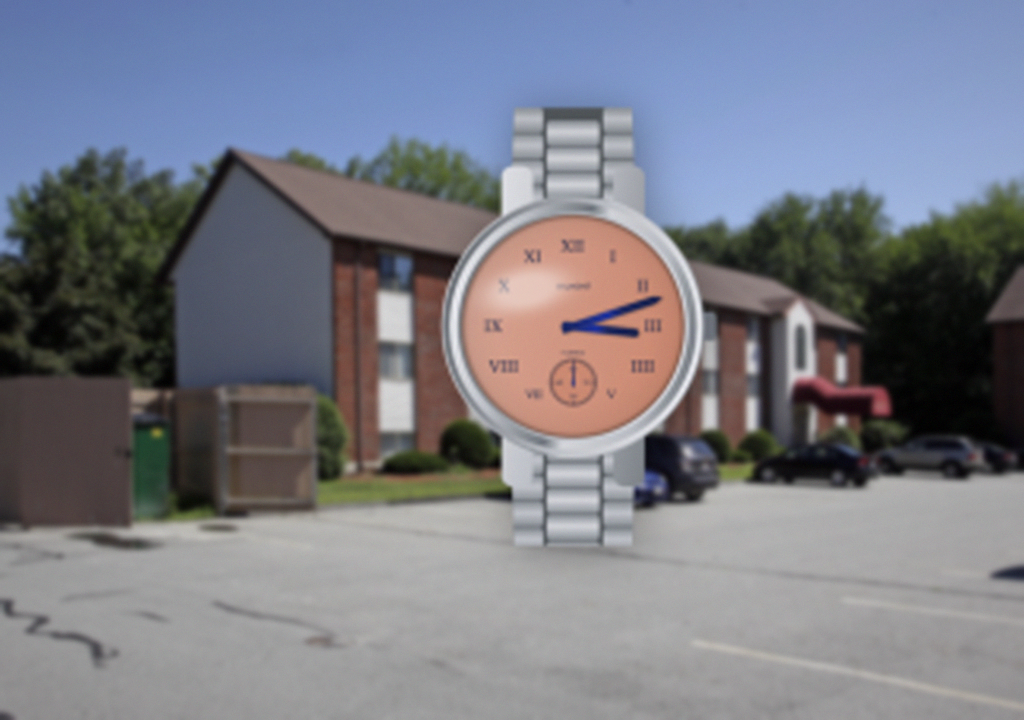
3:12
